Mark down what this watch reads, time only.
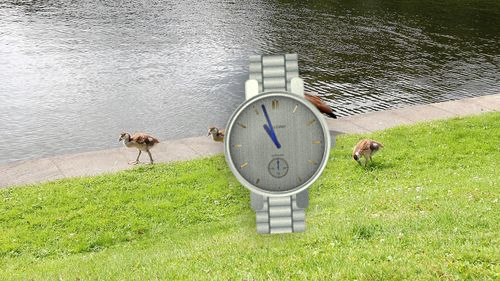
10:57
